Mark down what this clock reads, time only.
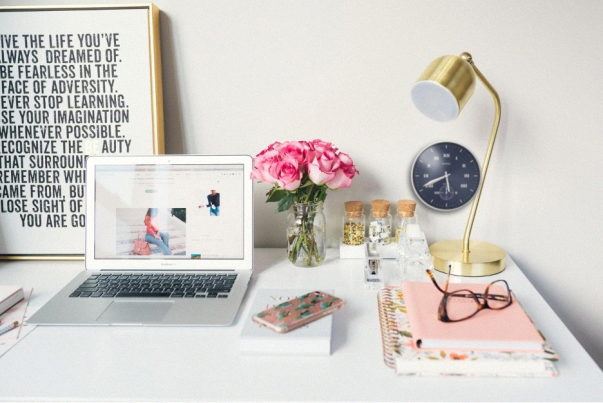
5:41
